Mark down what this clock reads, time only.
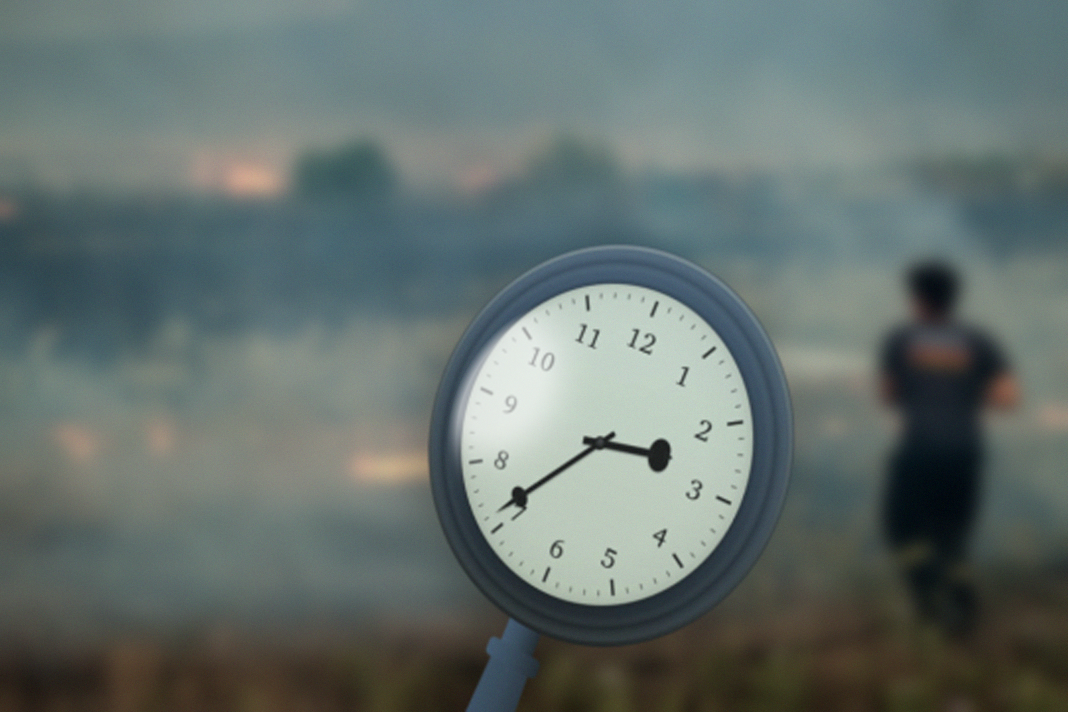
2:36
